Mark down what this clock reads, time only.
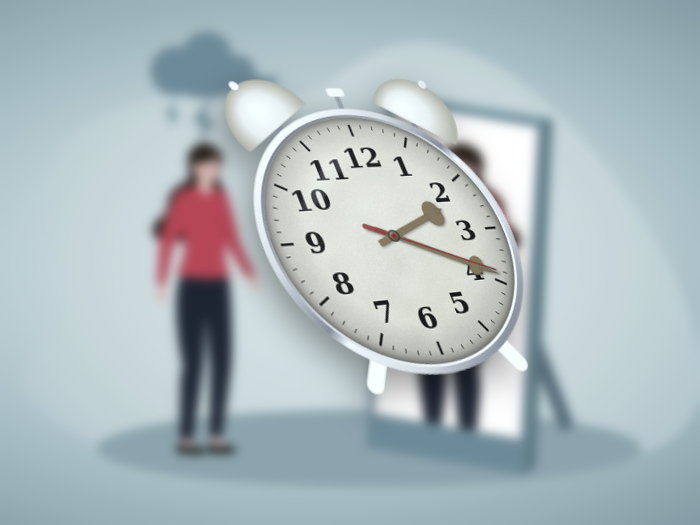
2:19:19
